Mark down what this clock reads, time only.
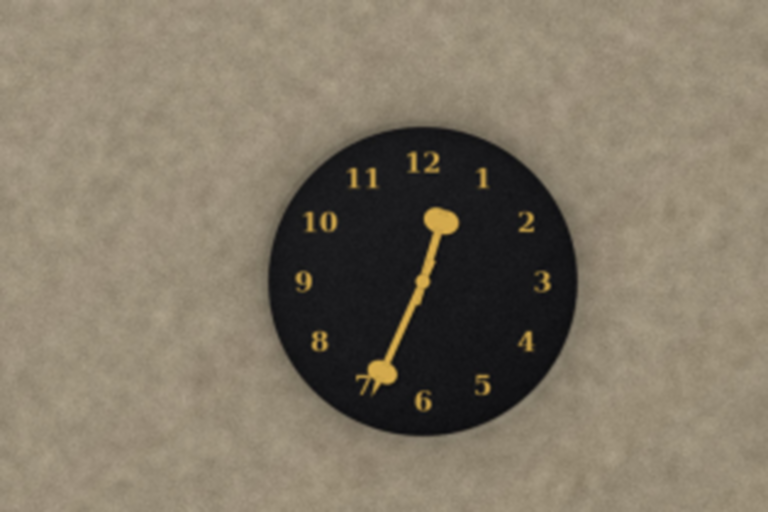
12:34
